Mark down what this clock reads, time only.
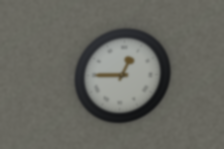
12:45
